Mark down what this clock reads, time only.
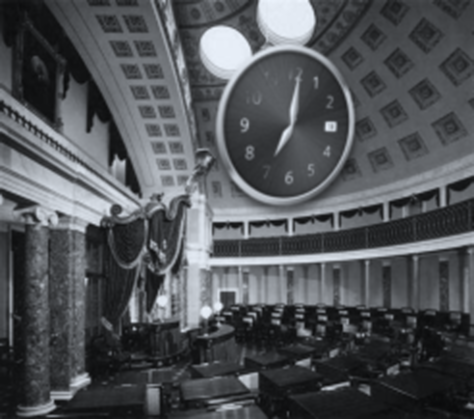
7:01
